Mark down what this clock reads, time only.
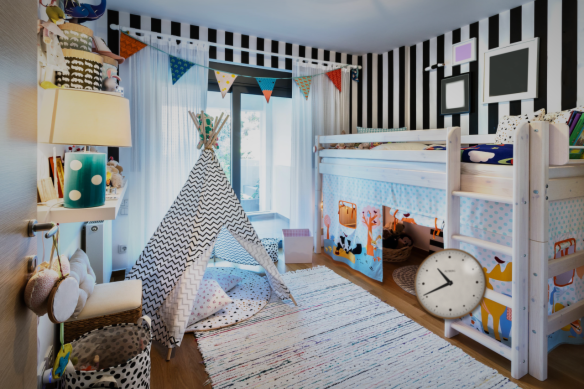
10:41
